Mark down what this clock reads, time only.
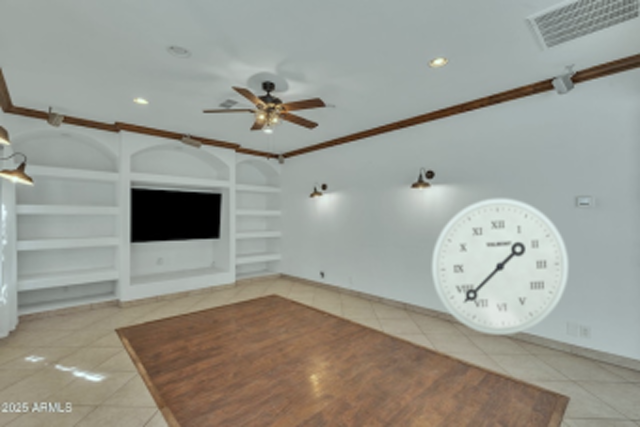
1:38
